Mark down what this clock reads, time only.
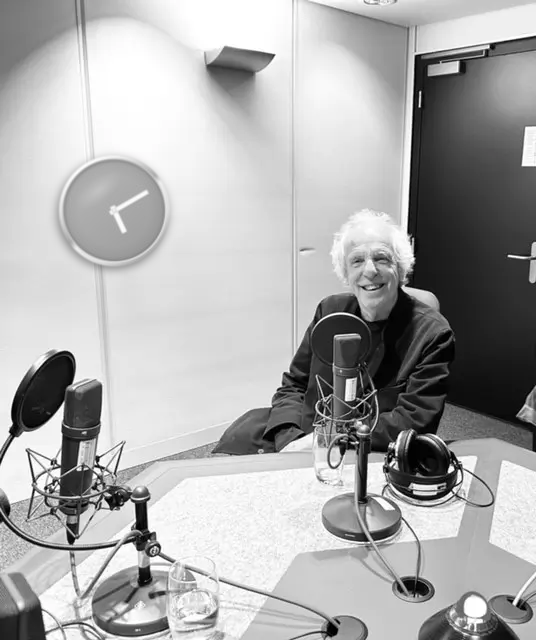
5:10
